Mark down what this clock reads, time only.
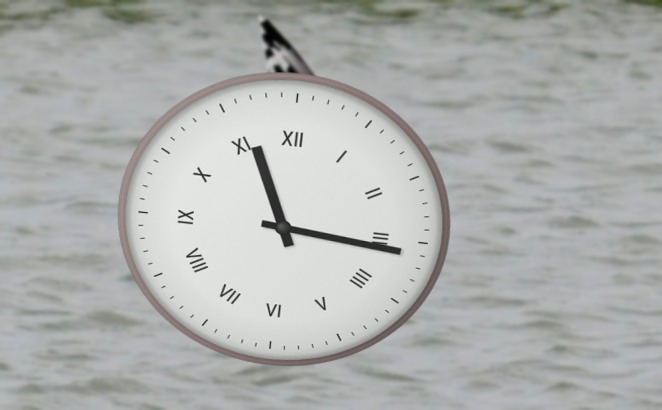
11:16
